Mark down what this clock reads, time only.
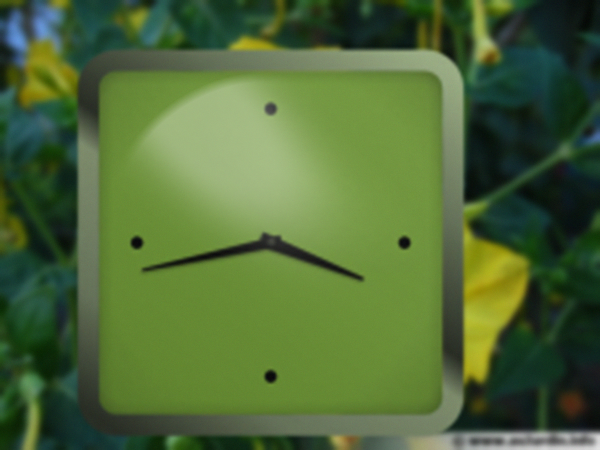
3:43
